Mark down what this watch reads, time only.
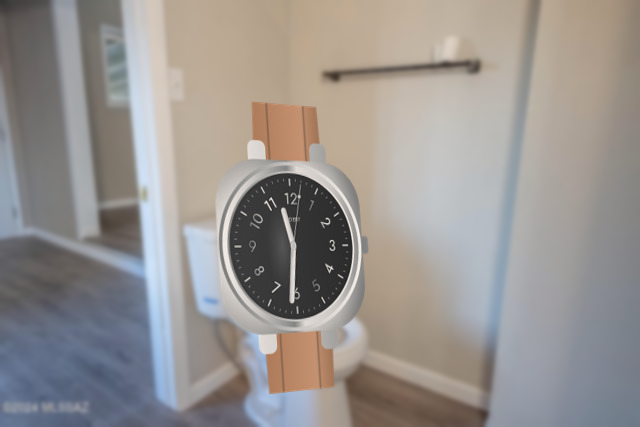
11:31:02
